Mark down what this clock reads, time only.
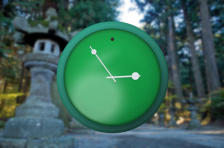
2:54
